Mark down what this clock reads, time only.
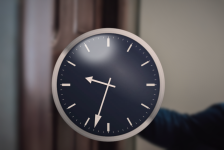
9:33
